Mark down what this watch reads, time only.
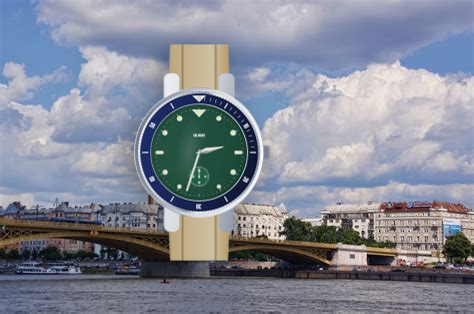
2:33
